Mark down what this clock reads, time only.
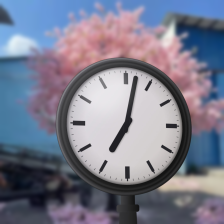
7:02
